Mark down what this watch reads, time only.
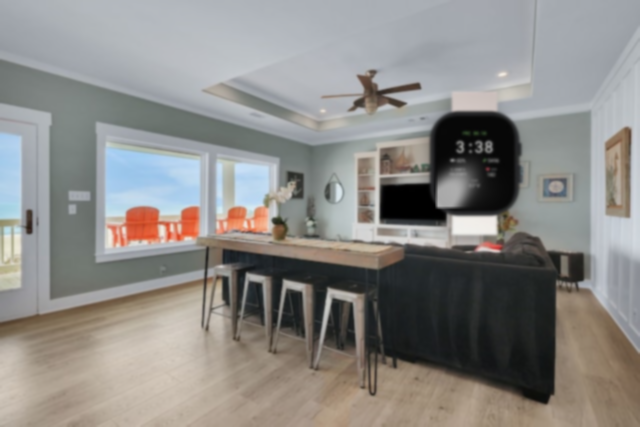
3:38
